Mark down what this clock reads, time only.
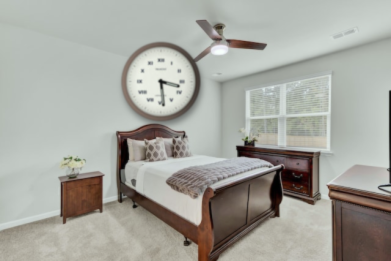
3:29
